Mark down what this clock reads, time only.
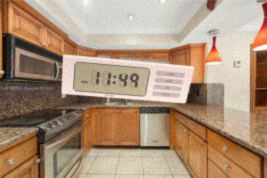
11:49
